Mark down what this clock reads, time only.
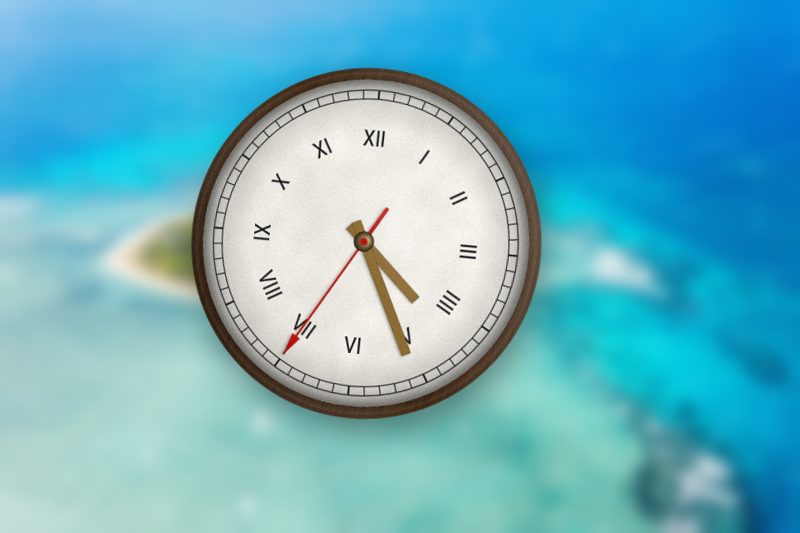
4:25:35
